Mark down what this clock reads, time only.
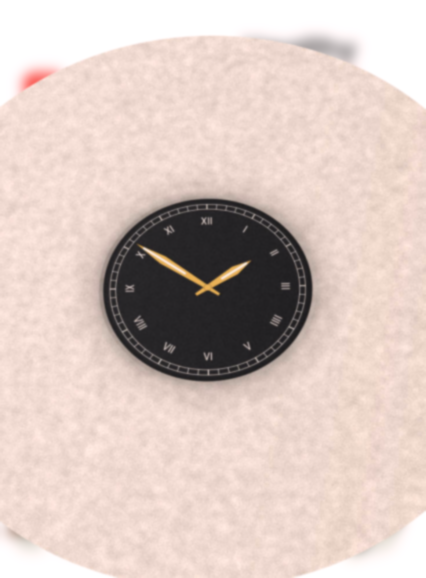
1:51
